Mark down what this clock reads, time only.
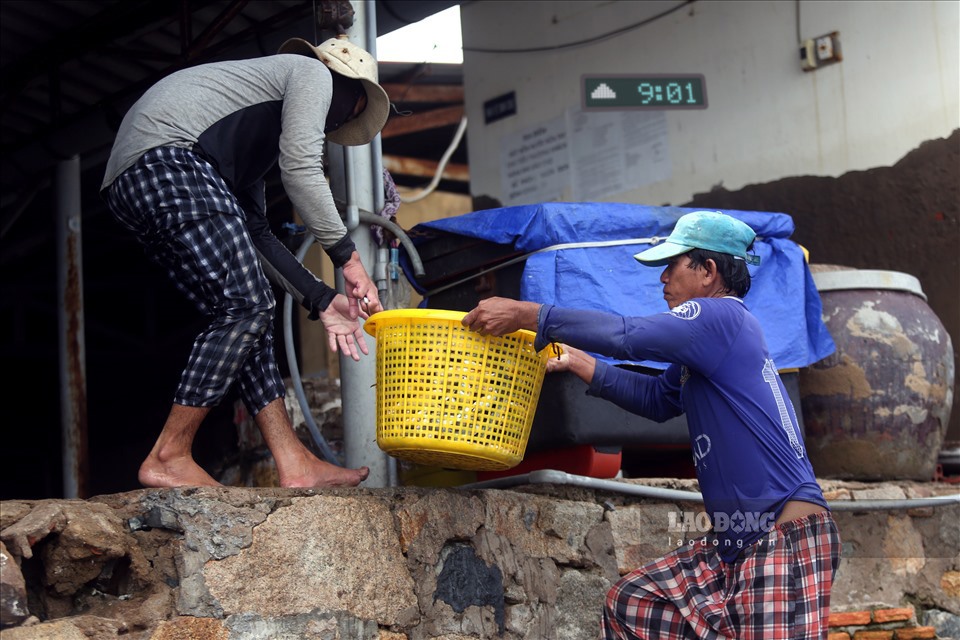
9:01
